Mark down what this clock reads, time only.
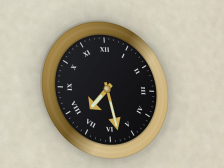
7:28
